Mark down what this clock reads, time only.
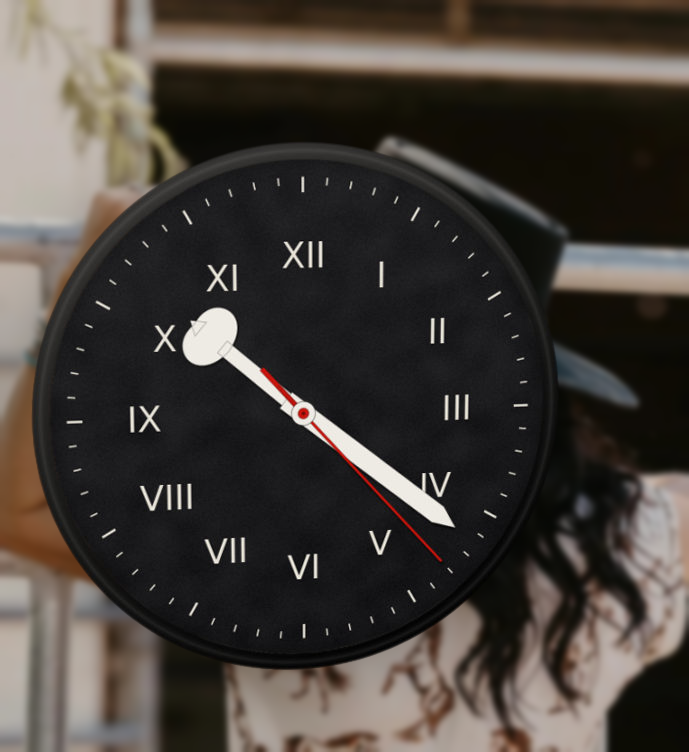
10:21:23
